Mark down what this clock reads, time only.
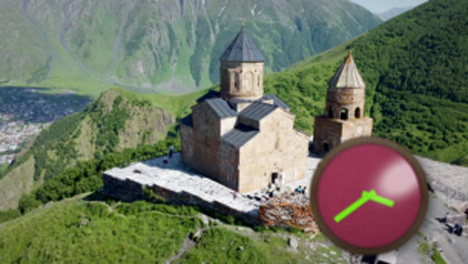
3:39
